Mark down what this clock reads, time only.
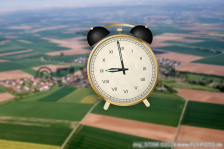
8:59
